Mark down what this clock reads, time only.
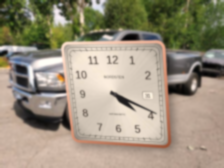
4:19
